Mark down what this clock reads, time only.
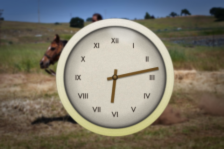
6:13
